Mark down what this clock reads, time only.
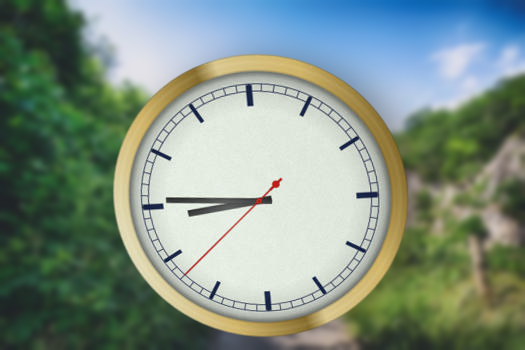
8:45:38
